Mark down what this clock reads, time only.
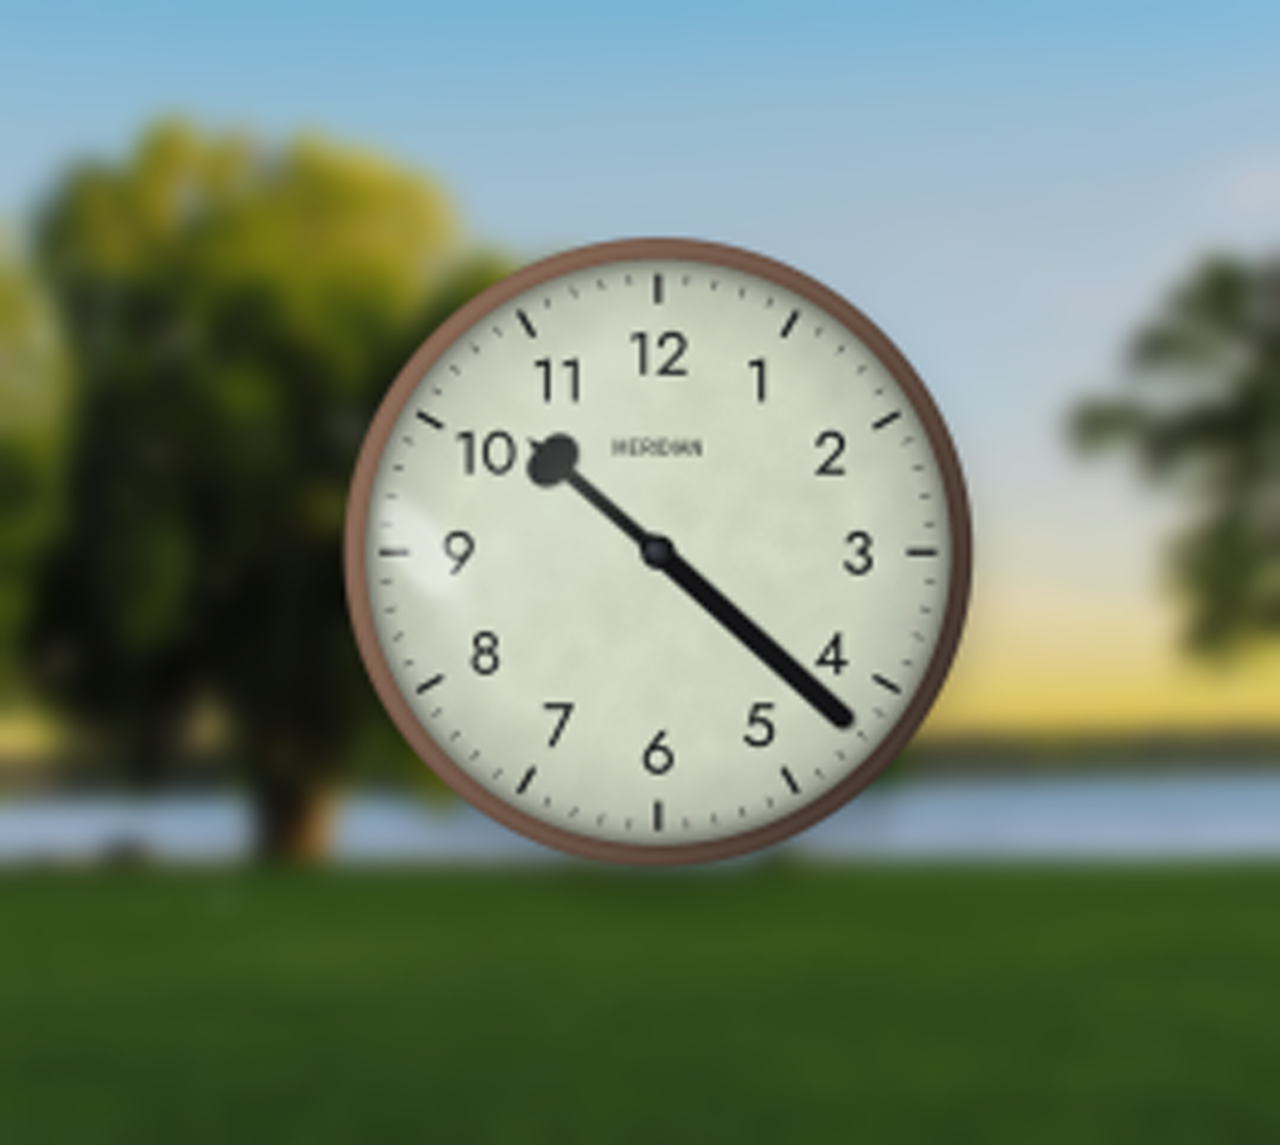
10:22
